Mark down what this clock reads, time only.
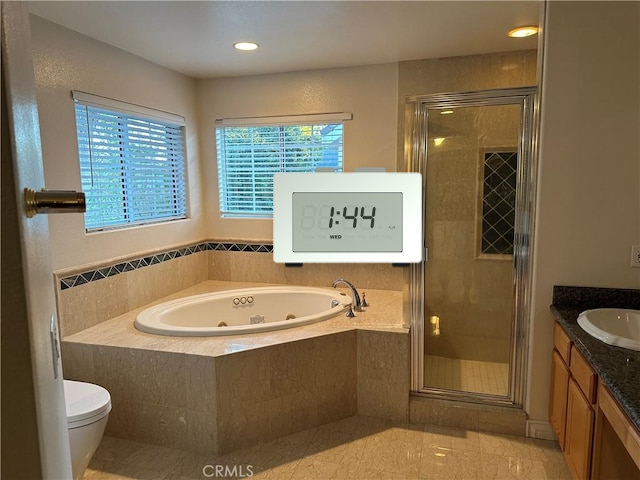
1:44
